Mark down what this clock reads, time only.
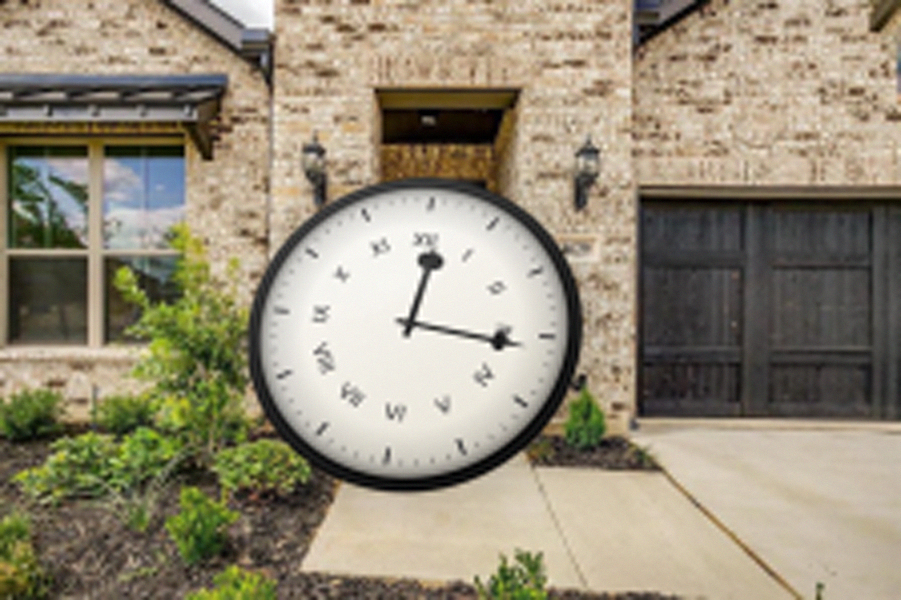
12:16
